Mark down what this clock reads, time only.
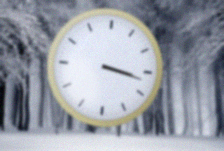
3:17
